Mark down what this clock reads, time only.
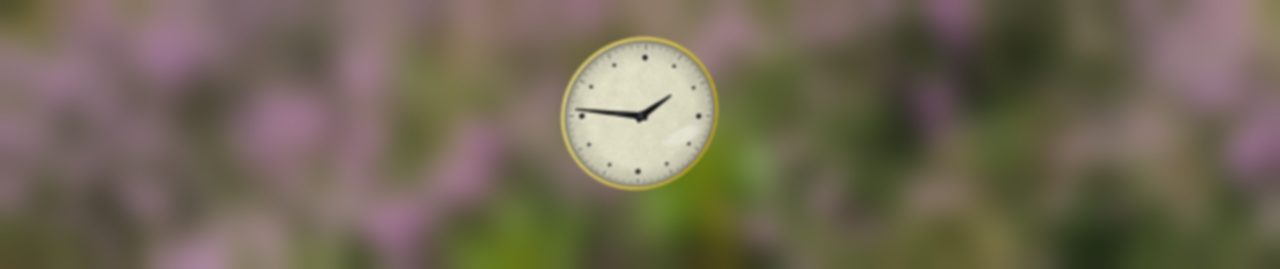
1:46
